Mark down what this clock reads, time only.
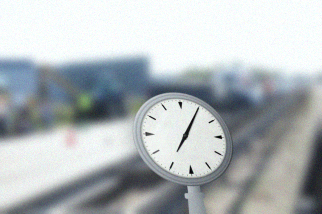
7:05
